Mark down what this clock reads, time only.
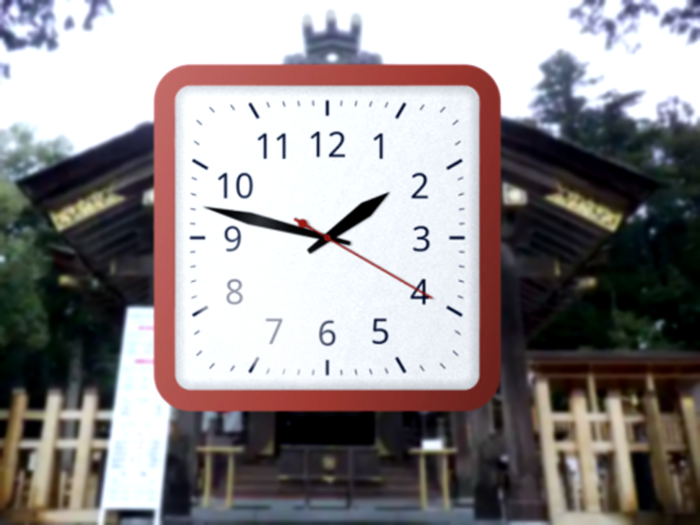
1:47:20
